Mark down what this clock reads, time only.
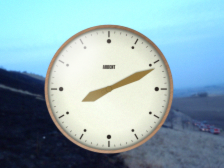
8:11
